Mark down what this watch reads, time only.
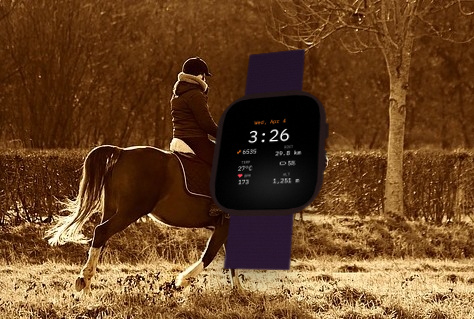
3:26
